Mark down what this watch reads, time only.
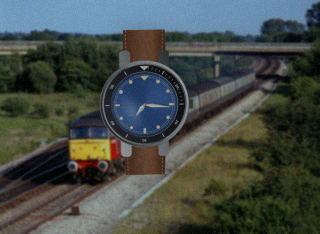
7:16
